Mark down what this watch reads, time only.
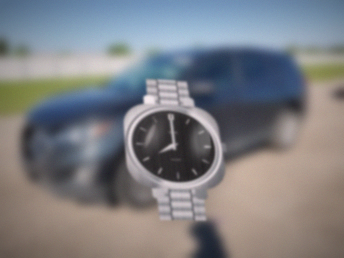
8:00
